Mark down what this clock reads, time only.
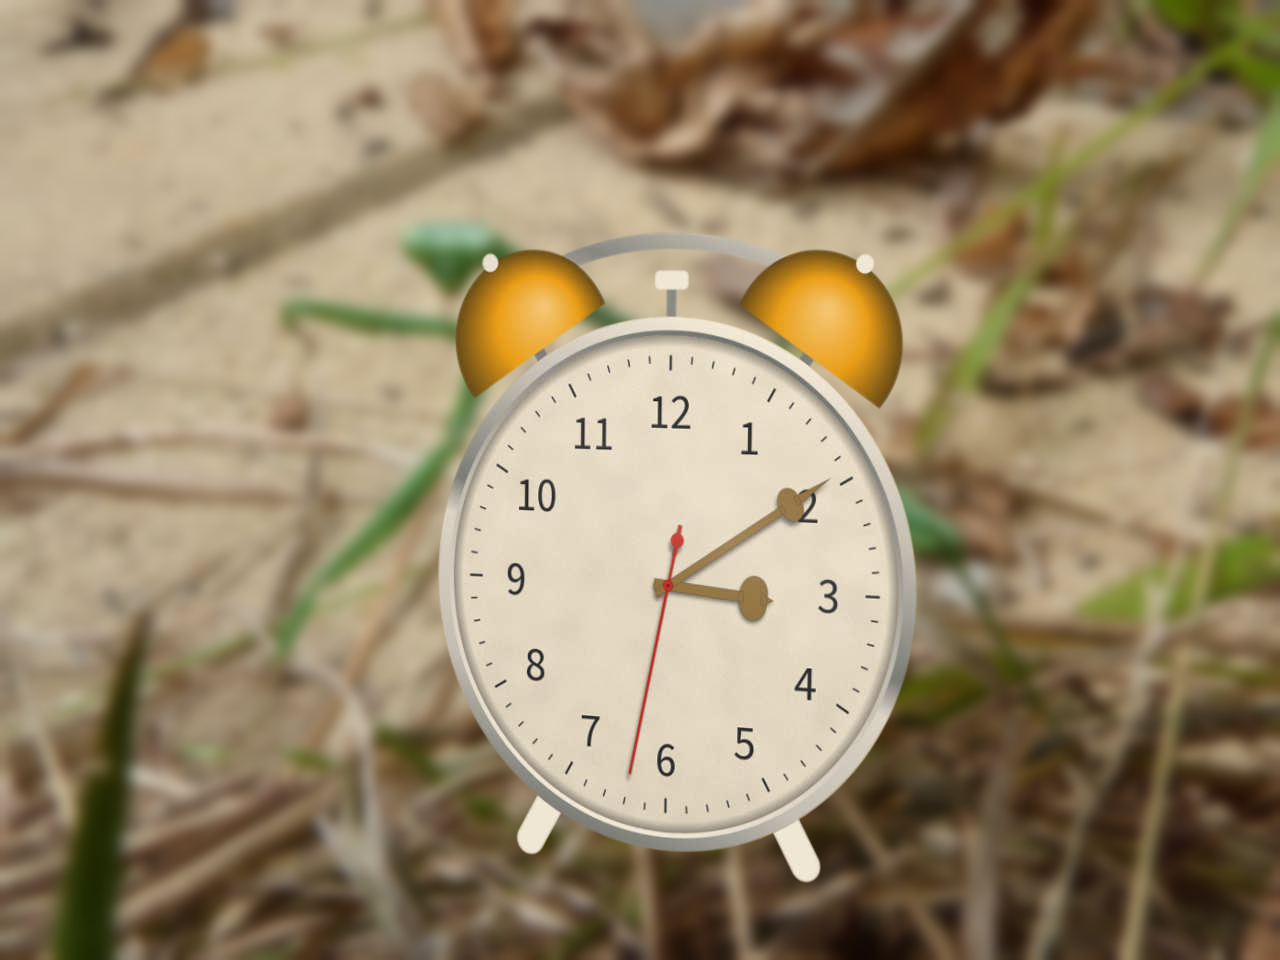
3:09:32
